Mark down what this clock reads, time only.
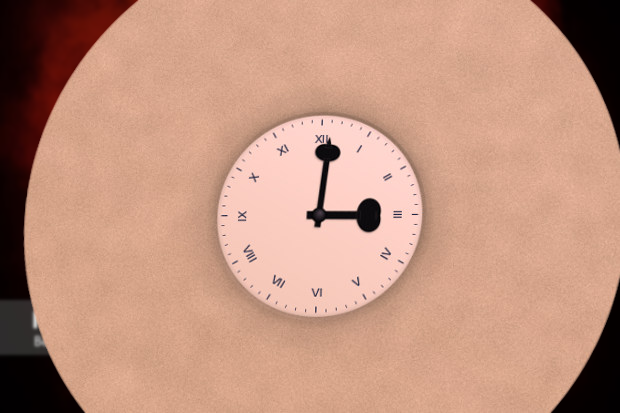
3:01
